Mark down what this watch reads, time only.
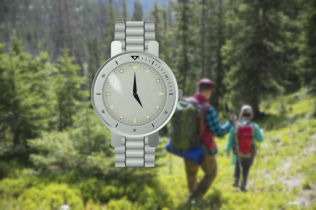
5:00
